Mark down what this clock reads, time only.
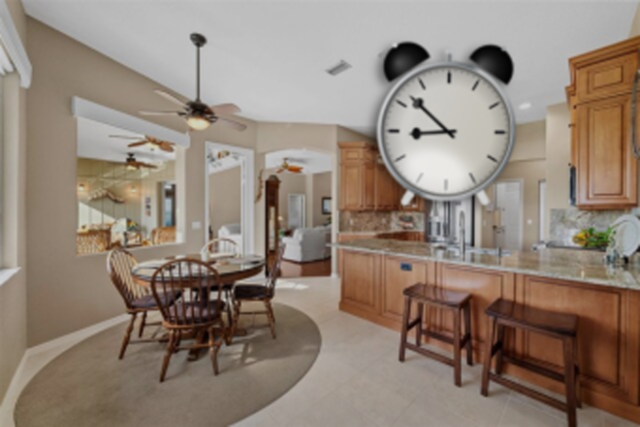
8:52
